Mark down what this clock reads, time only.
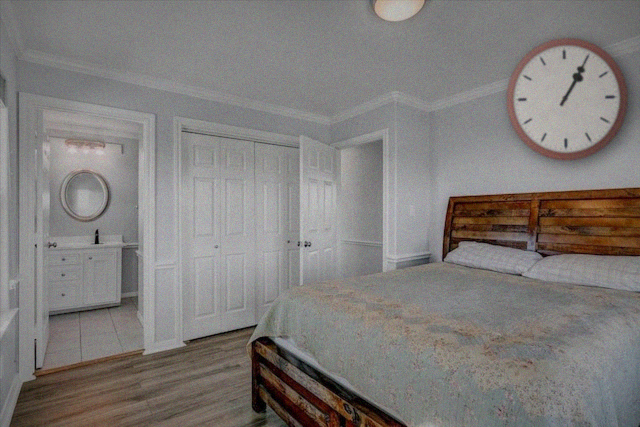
1:05
